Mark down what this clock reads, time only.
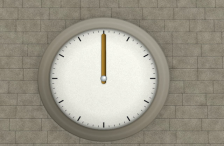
12:00
